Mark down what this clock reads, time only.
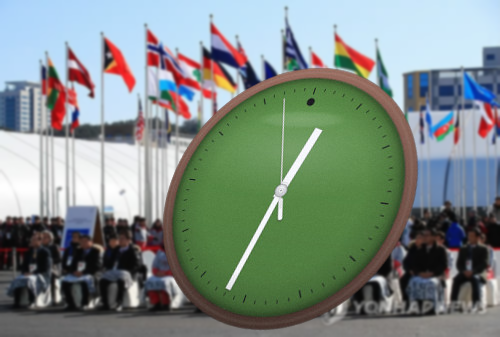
12:31:57
